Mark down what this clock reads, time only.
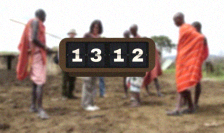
13:12
